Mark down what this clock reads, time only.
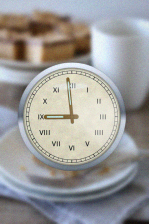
8:59
